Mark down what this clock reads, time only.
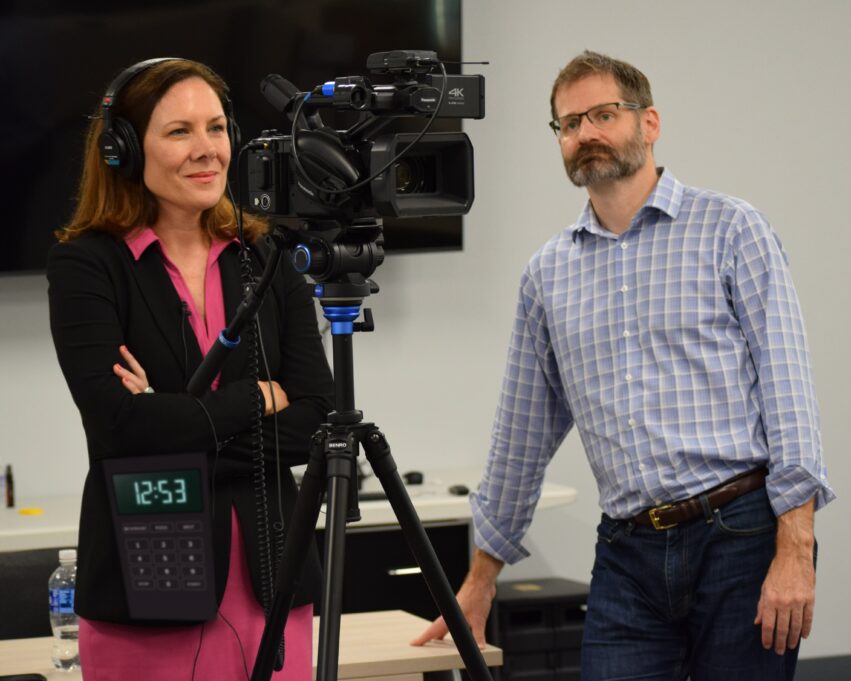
12:53
